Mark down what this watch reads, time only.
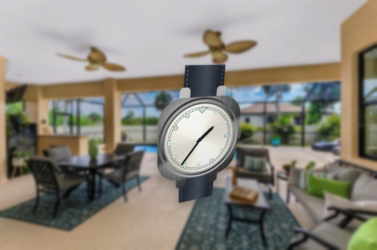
1:36
